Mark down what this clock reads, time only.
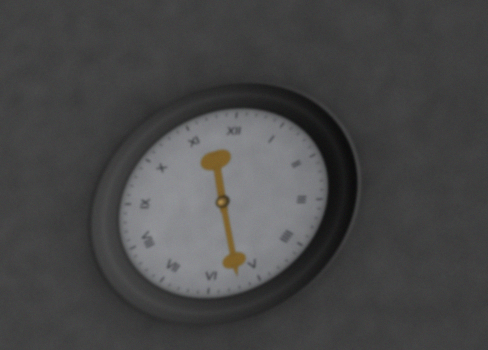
11:27
